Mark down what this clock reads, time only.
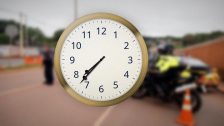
7:37
